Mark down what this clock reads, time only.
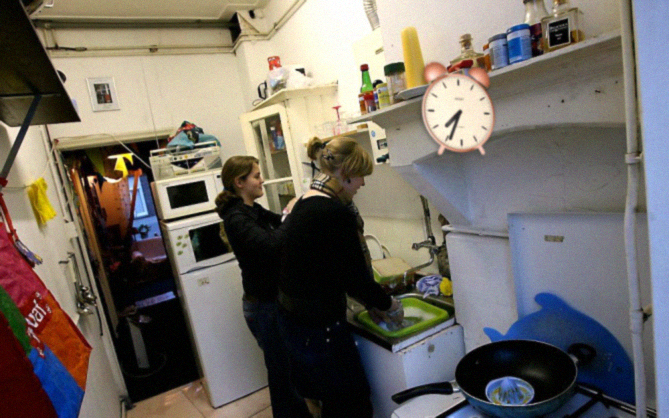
7:34
